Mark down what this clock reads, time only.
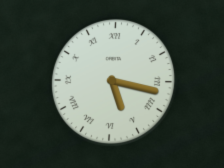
5:17
